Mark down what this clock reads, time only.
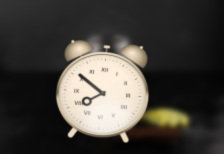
7:51
